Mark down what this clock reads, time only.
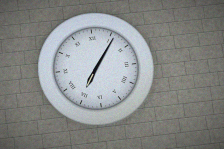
7:06
